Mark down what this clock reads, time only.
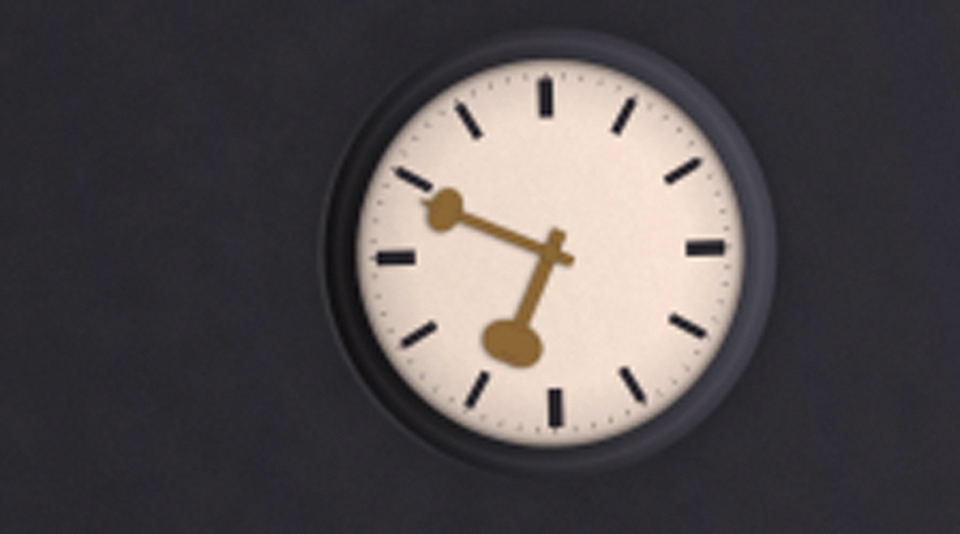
6:49
